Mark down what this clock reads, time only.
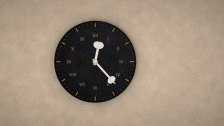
12:23
